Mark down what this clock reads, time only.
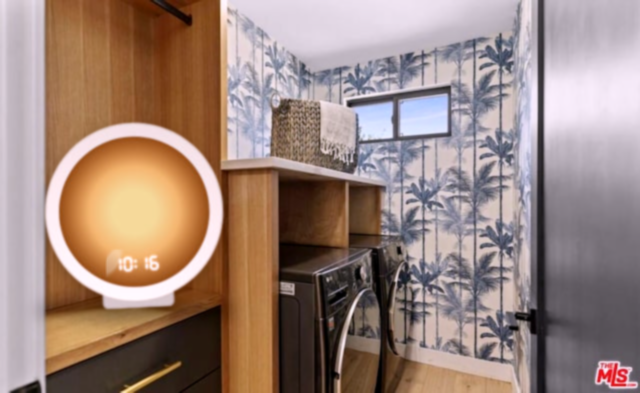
10:16
